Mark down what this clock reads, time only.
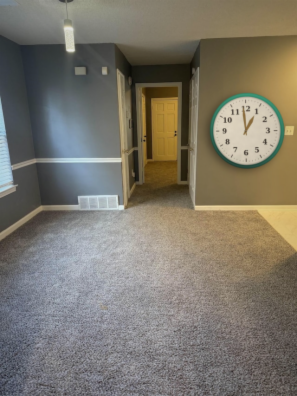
12:59
